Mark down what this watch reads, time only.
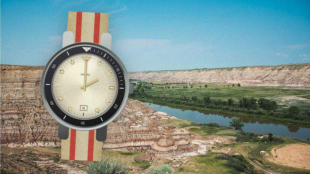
2:00
